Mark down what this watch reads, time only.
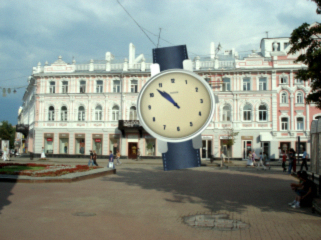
10:53
